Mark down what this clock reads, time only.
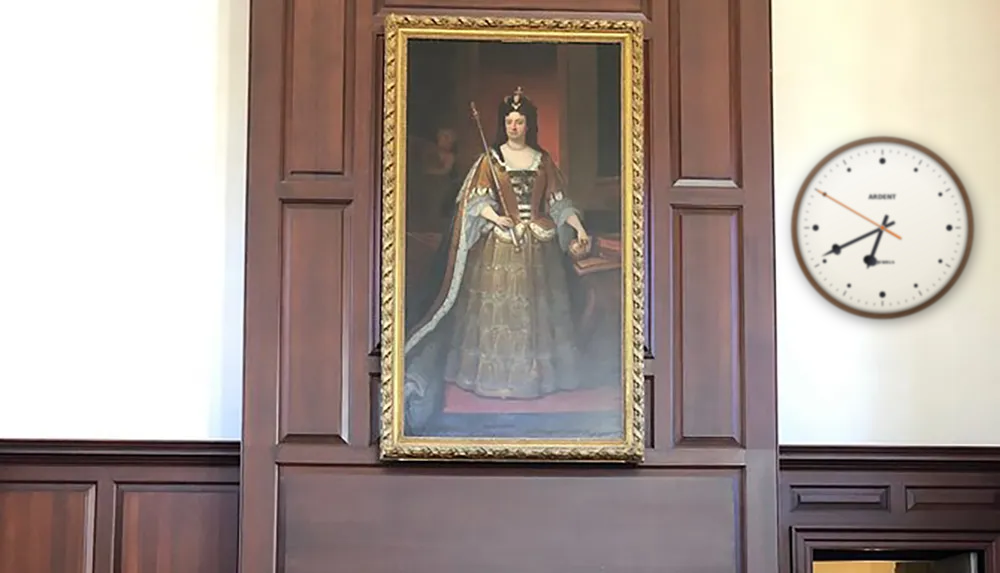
6:40:50
